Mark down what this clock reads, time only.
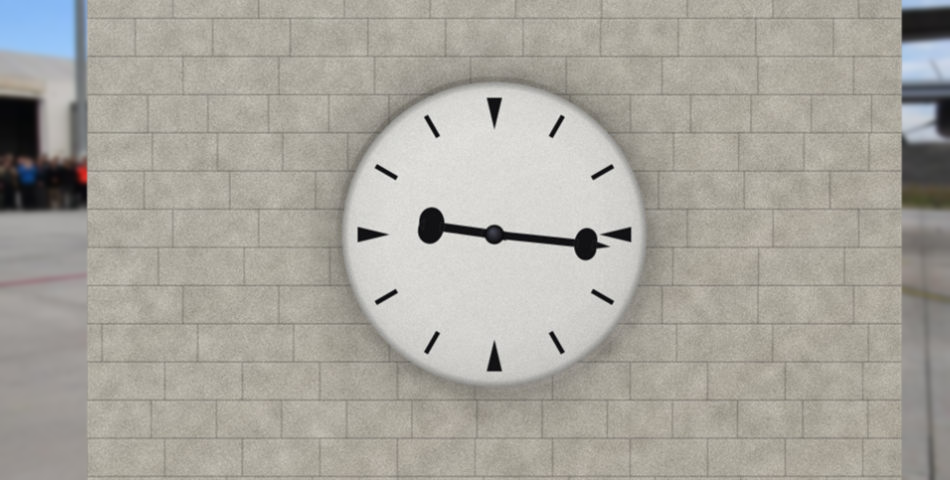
9:16
